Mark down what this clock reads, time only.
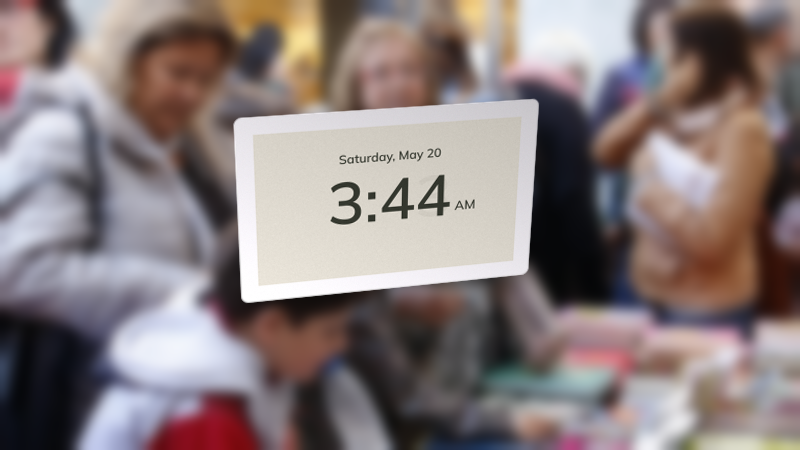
3:44
